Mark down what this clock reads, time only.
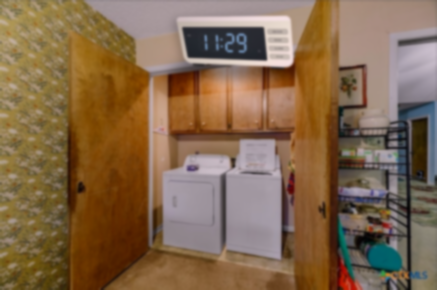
11:29
